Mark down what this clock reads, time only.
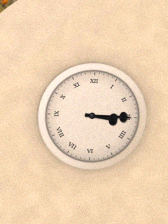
3:15
